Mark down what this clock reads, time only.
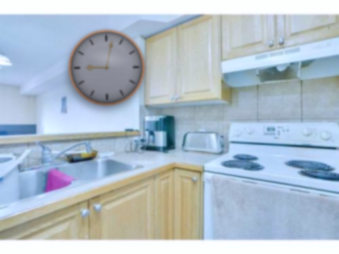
9:02
